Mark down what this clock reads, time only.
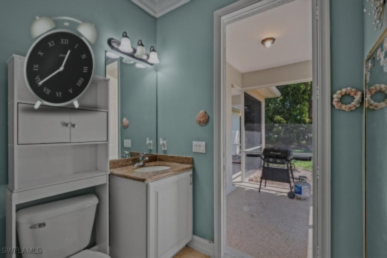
12:39
